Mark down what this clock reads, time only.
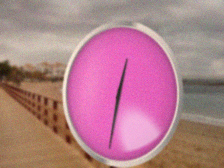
12:32
